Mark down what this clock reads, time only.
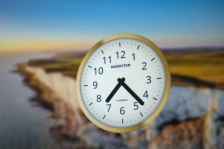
7:23
